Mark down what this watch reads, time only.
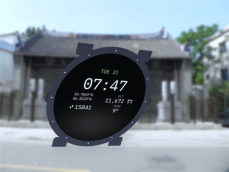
7:47
